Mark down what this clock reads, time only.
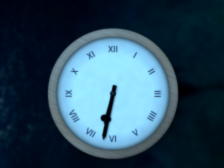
6:32
